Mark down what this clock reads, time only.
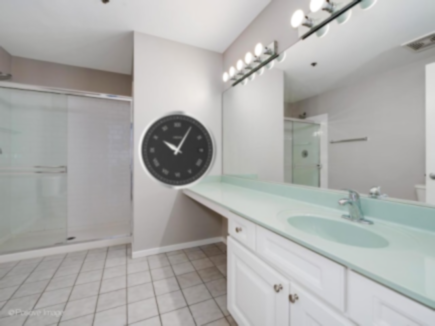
10:05
